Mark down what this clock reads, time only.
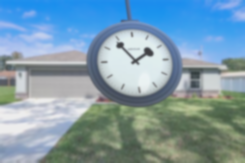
1:54
